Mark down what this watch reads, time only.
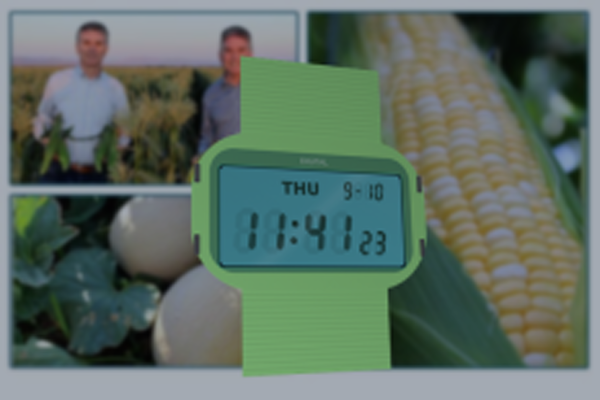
11:41:23
